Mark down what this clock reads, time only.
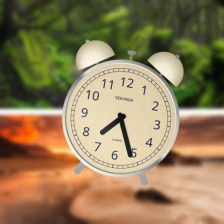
7:26
